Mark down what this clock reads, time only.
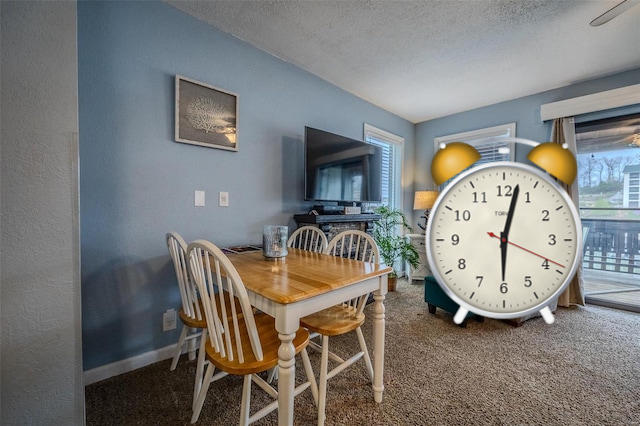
6:02:19
